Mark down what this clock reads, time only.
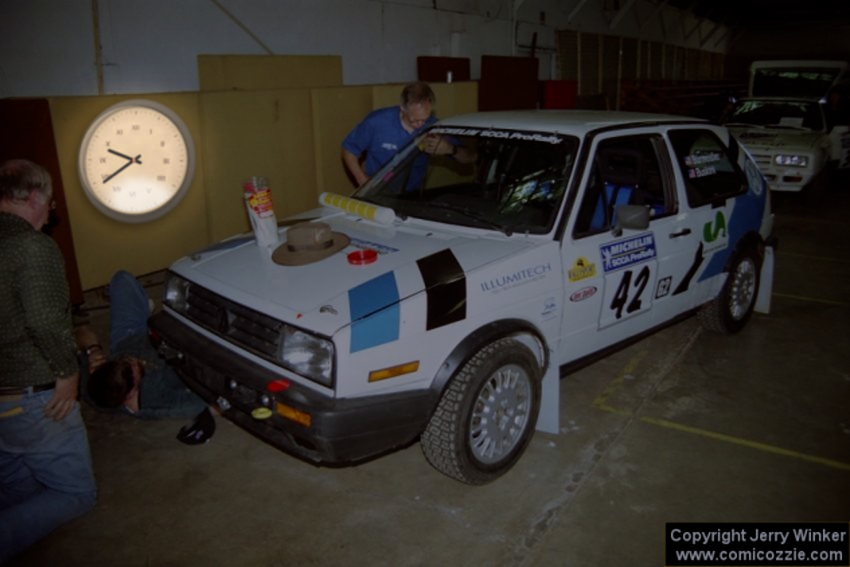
9:39
